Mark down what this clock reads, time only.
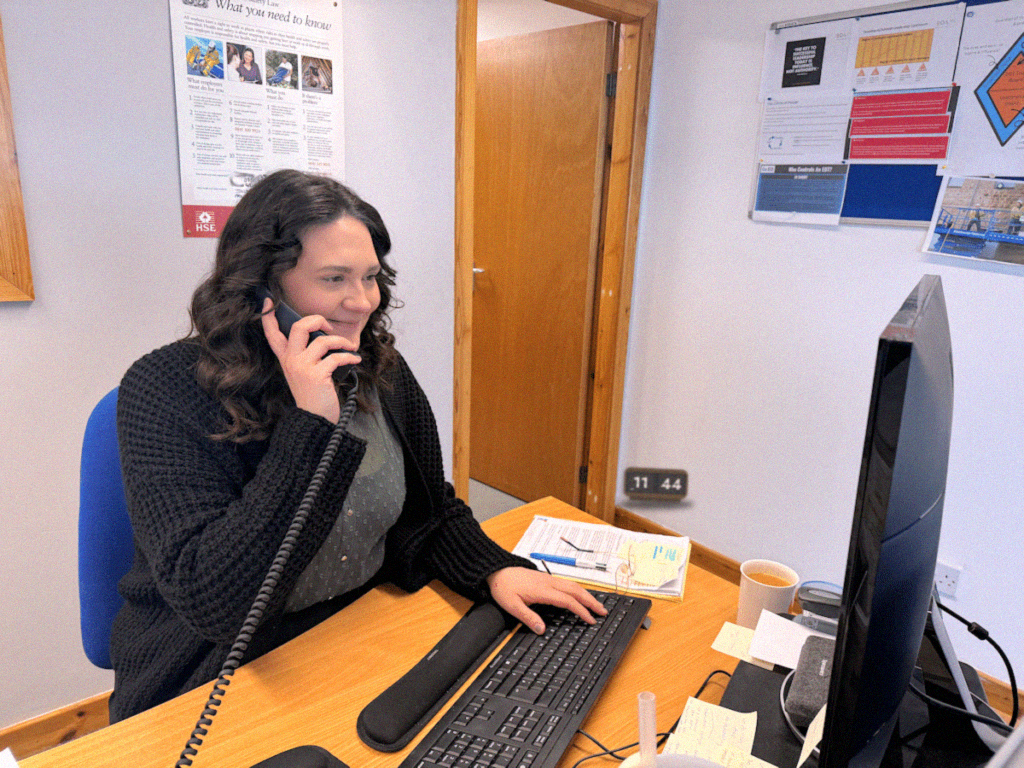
11:44
